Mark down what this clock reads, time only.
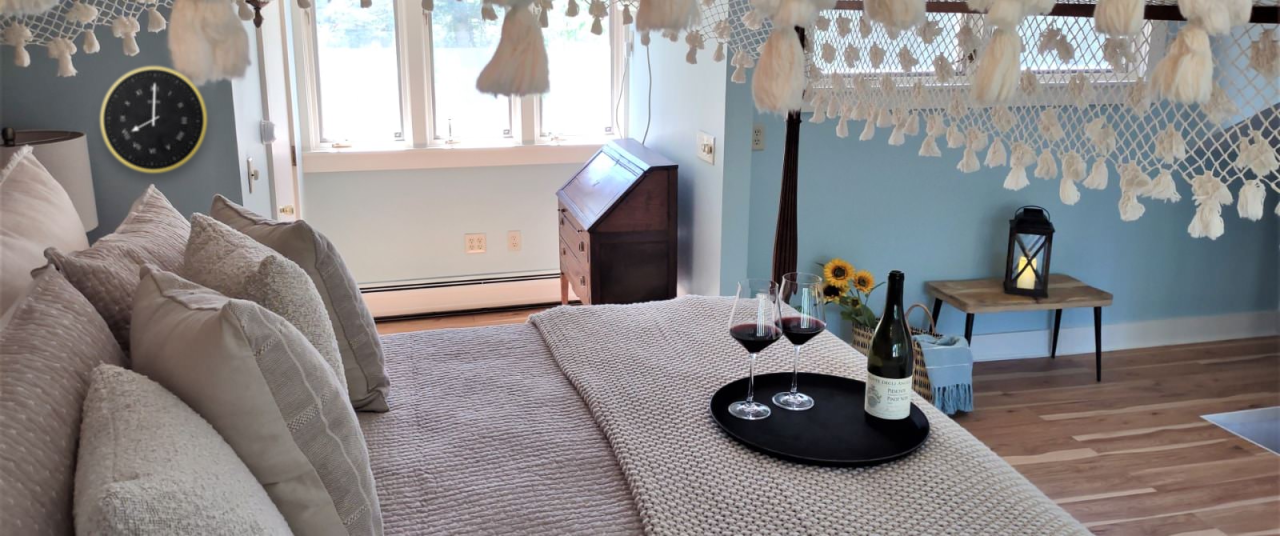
8:00
